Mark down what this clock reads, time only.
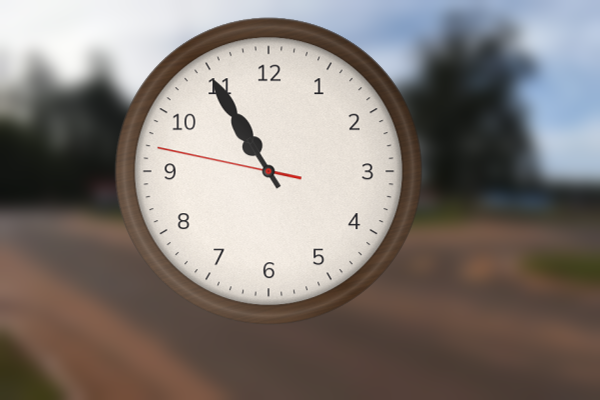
10:54:47
